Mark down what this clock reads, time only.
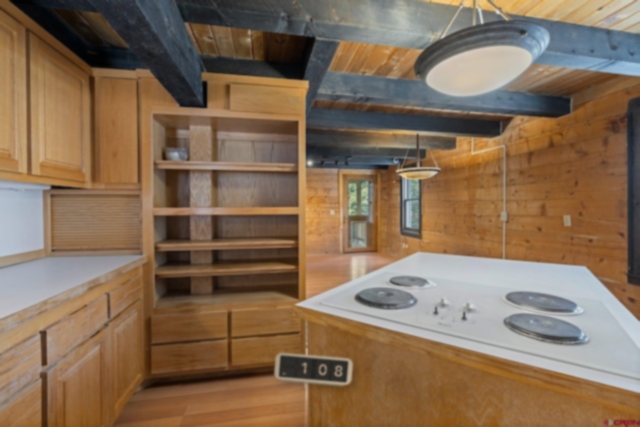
1:08
